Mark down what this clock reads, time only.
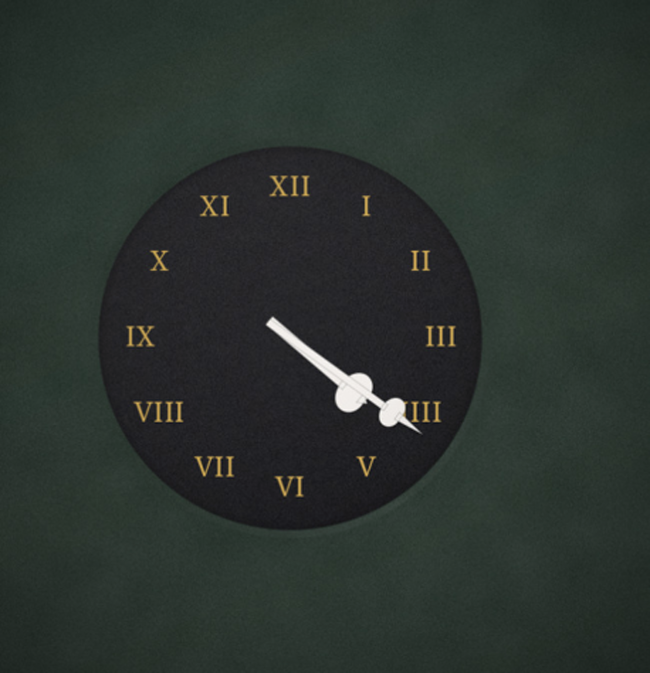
4:21
